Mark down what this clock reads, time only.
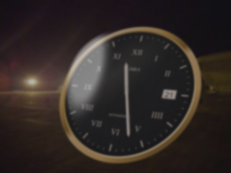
11:27
